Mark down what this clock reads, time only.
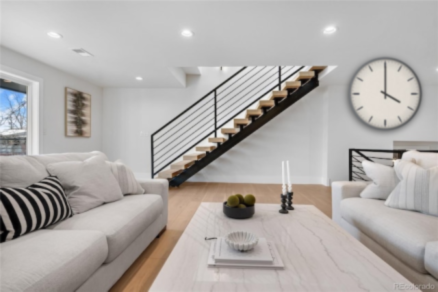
4:00
